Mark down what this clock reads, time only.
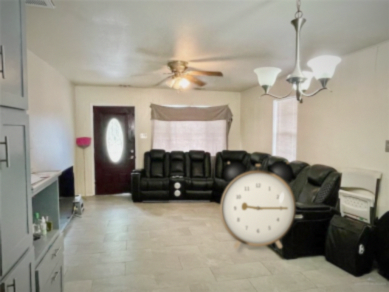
9:15
